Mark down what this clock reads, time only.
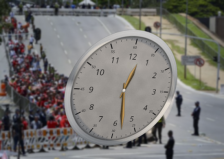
12:28
